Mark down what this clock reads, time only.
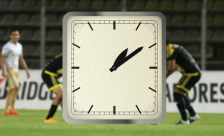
1:09
